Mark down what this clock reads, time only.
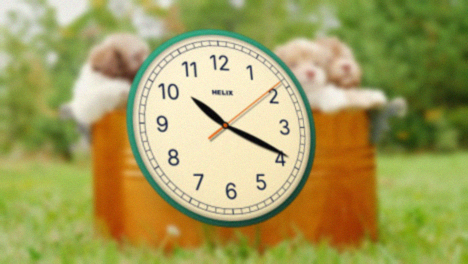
10:19:09
